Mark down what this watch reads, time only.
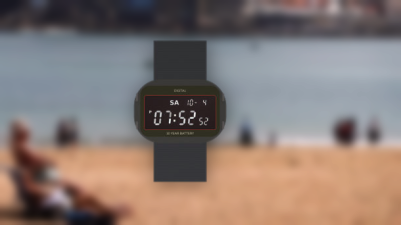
7:52:52
